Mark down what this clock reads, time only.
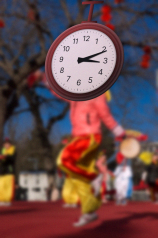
3:11
